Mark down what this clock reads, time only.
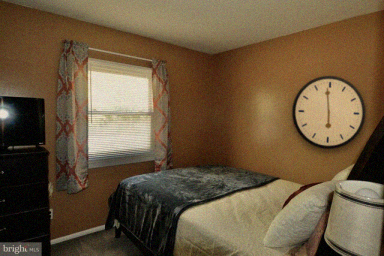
5:59
